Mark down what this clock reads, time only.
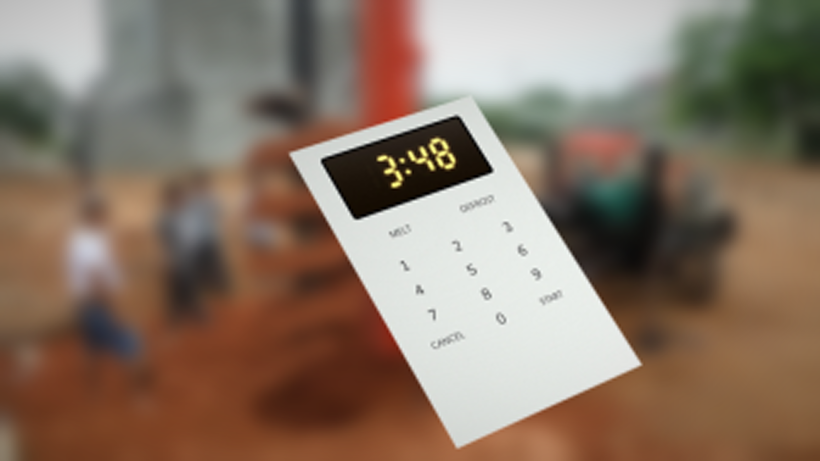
3:48
